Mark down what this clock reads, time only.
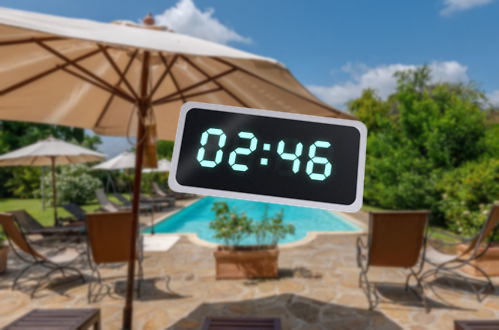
2:46
